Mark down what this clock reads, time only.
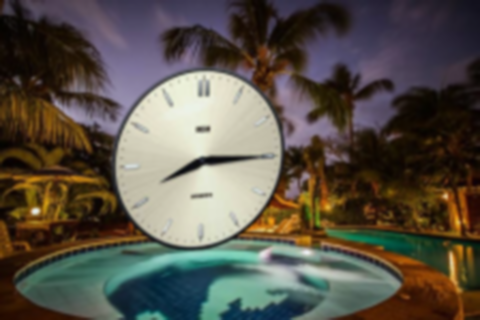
8:15
